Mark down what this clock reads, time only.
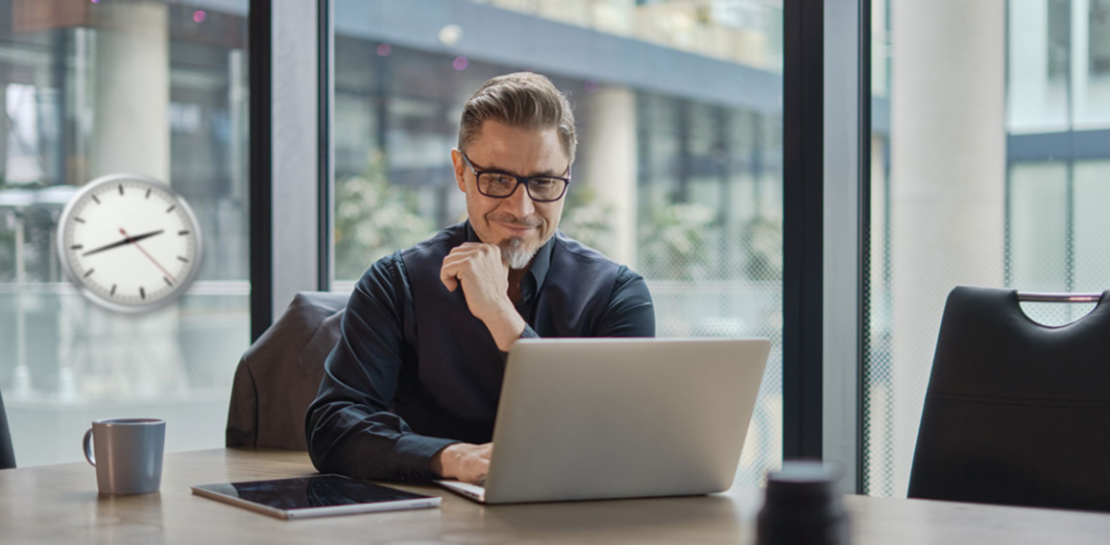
2:43:24
